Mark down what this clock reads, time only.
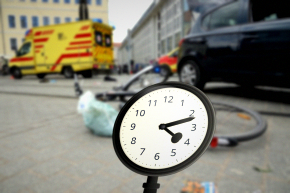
4:12
